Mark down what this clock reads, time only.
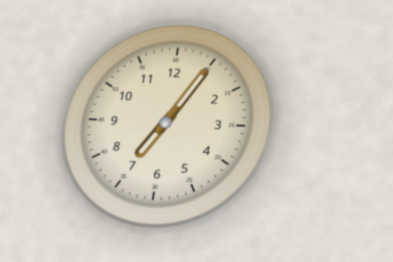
7:05
